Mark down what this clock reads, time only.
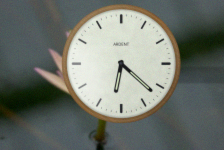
6:22
